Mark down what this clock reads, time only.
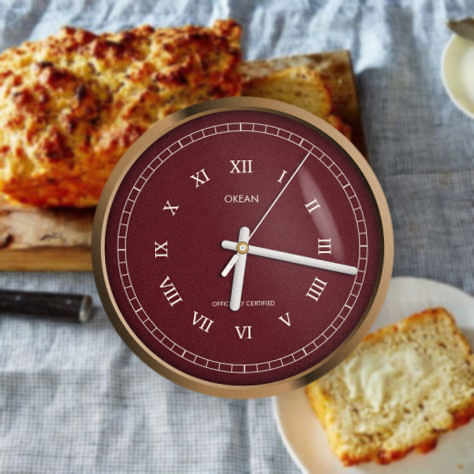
6:17:06
